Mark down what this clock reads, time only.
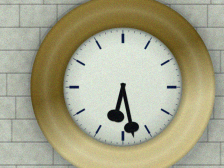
6:28
